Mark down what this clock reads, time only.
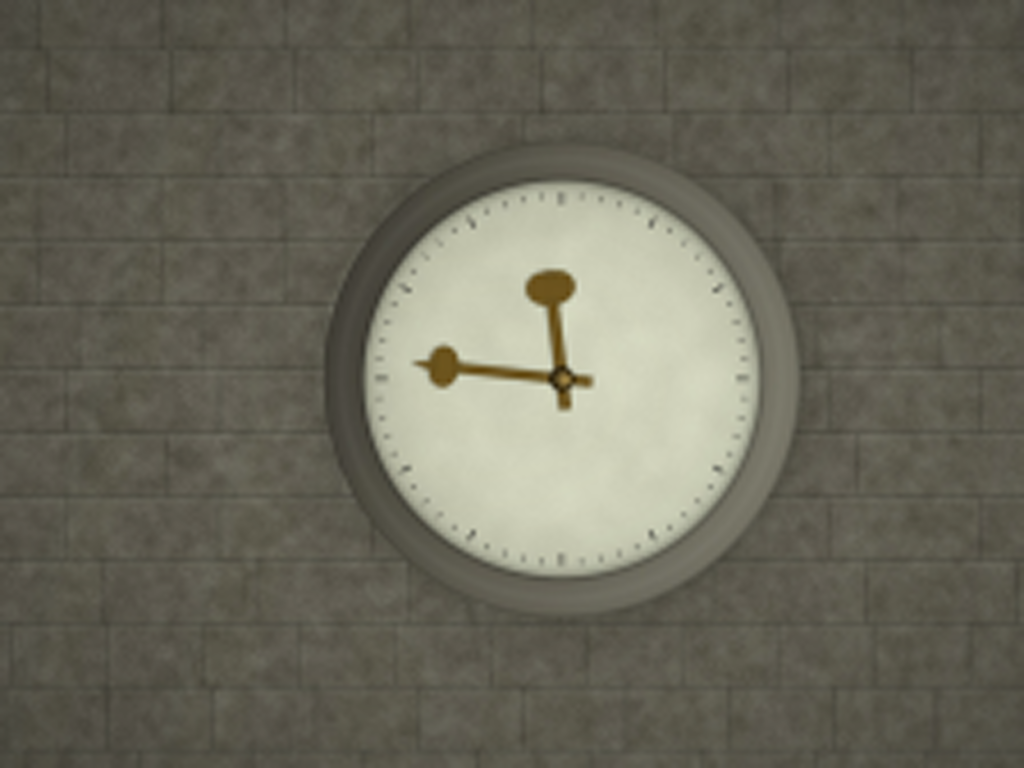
11:46
